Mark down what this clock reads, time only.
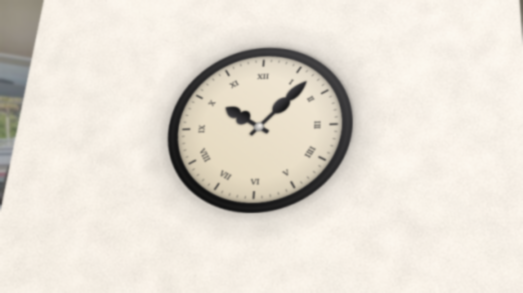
10:07
